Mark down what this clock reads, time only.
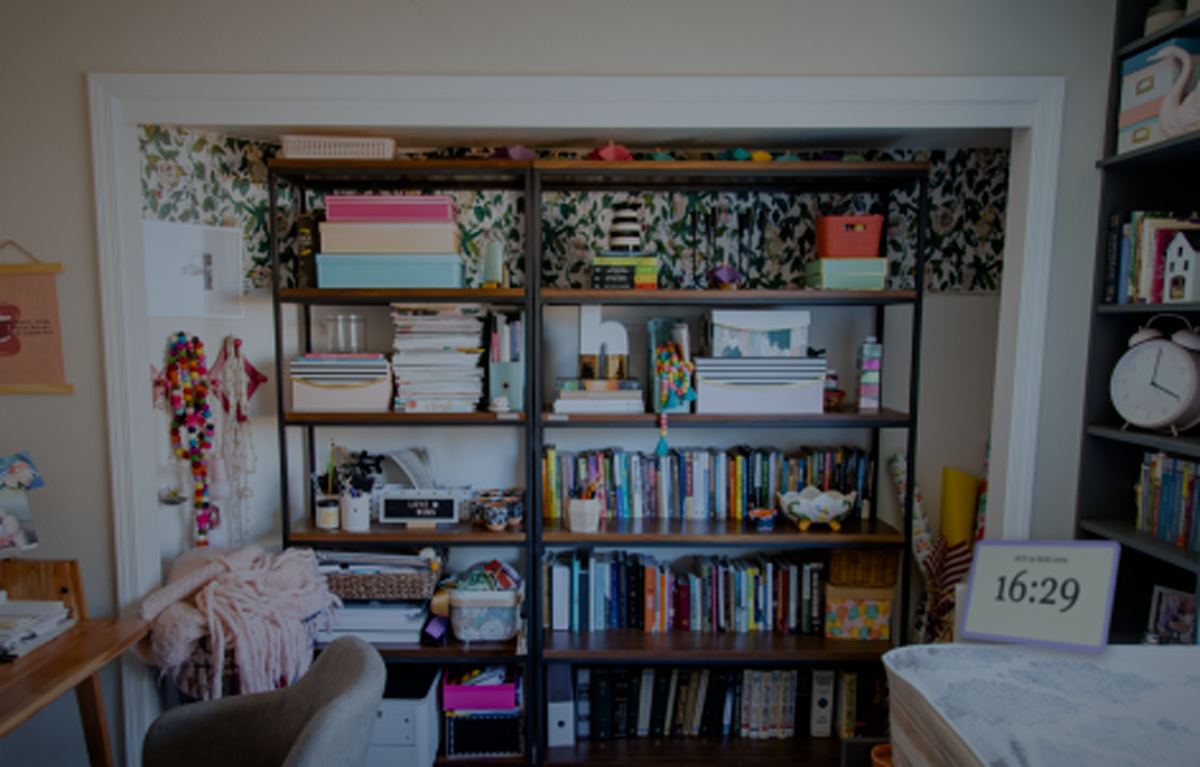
16:29
